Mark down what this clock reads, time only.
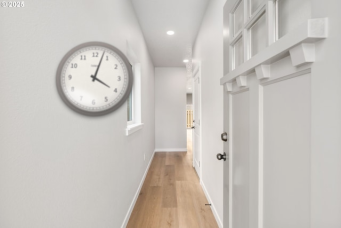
4:03
